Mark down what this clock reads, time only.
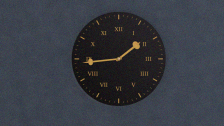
1:44
